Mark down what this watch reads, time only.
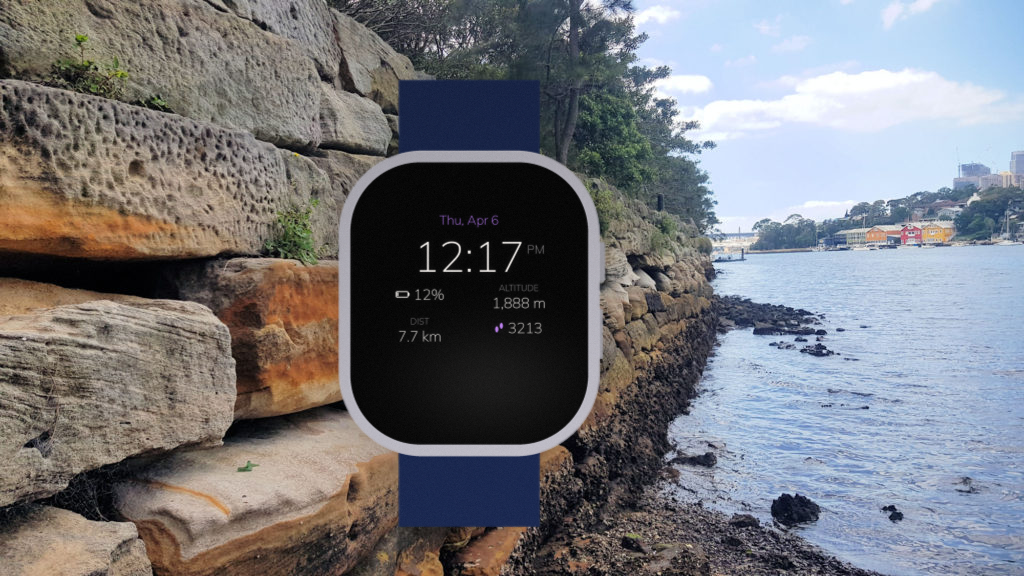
12:17
